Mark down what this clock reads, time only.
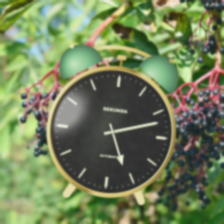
5:12
